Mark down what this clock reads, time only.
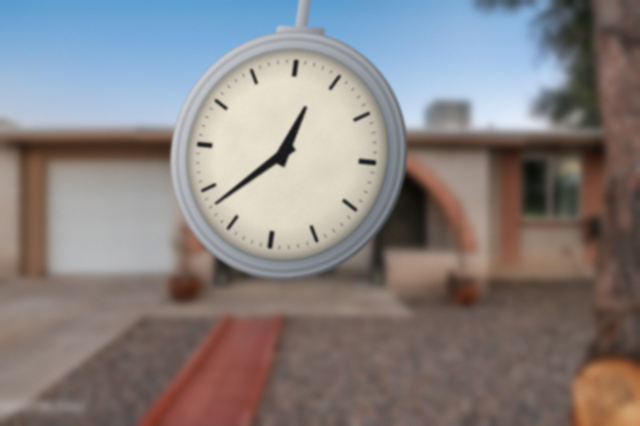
12:38
